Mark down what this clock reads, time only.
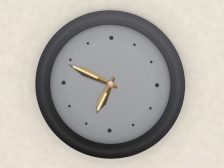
6:49
